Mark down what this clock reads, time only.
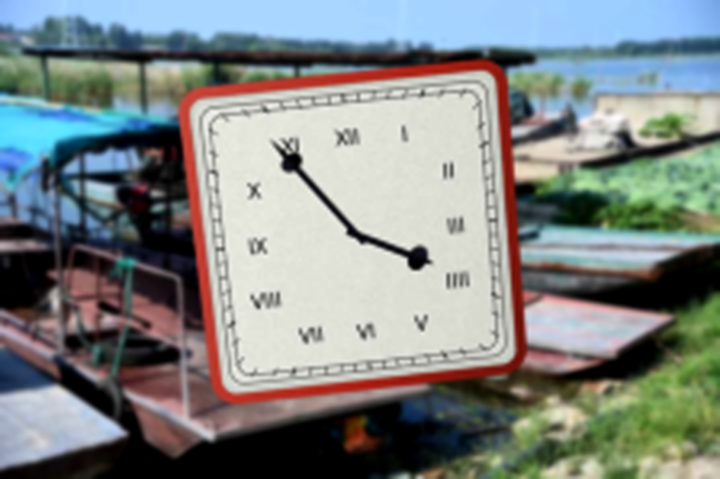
3:54
